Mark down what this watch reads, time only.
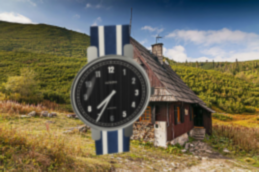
7:35
